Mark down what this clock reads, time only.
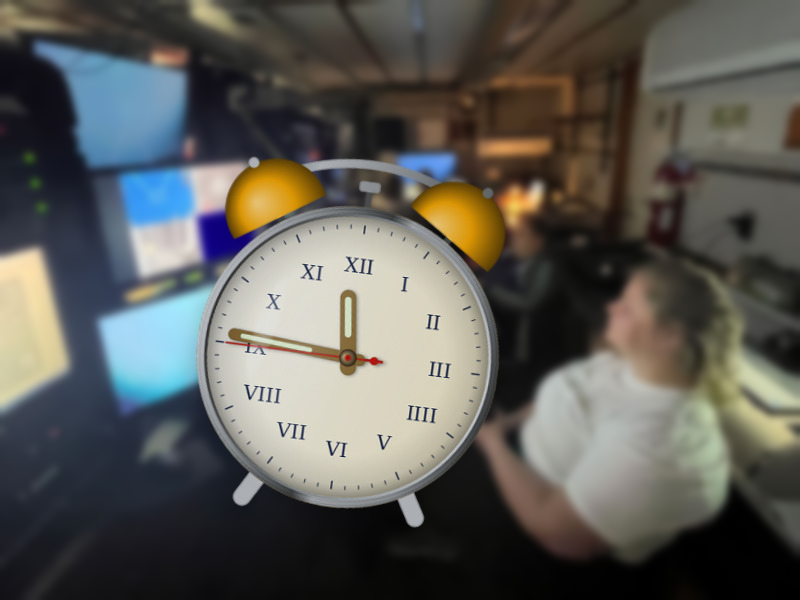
11:45:45
